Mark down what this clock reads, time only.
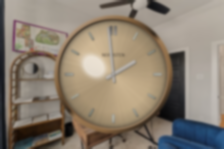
1:59
